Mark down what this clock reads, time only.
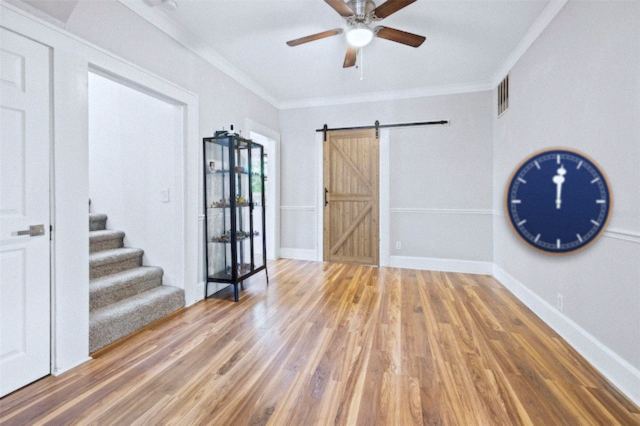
12:01
